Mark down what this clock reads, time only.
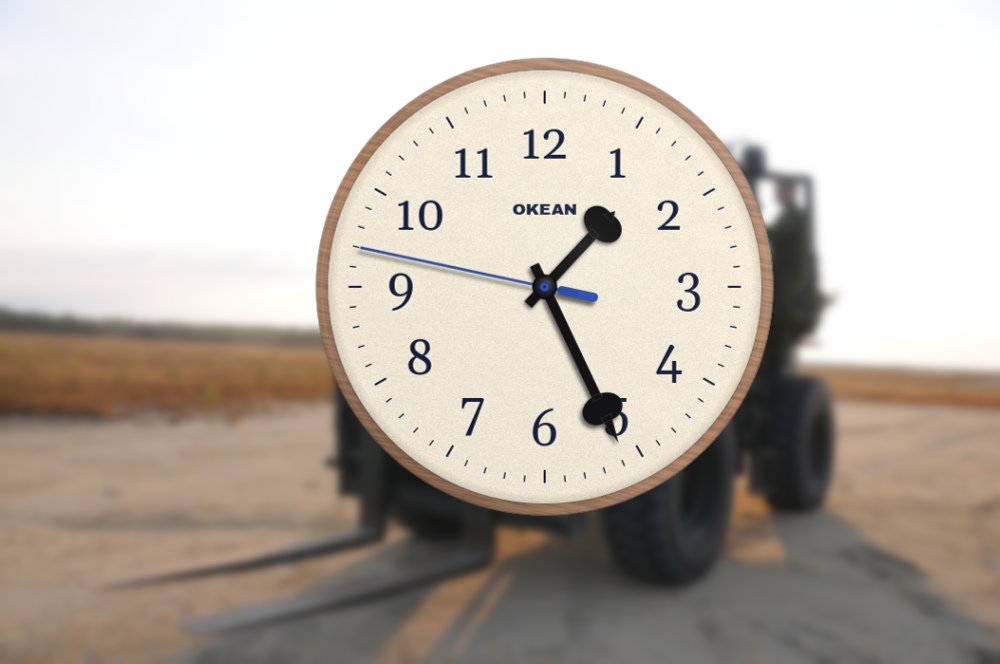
1:25:47
